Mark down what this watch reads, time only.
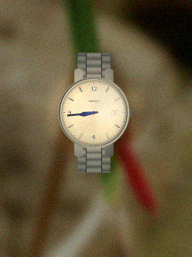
8:44
